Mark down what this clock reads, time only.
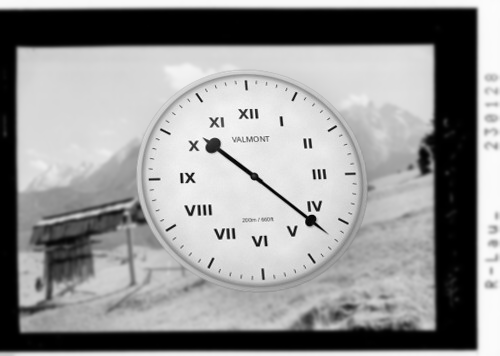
10:22
